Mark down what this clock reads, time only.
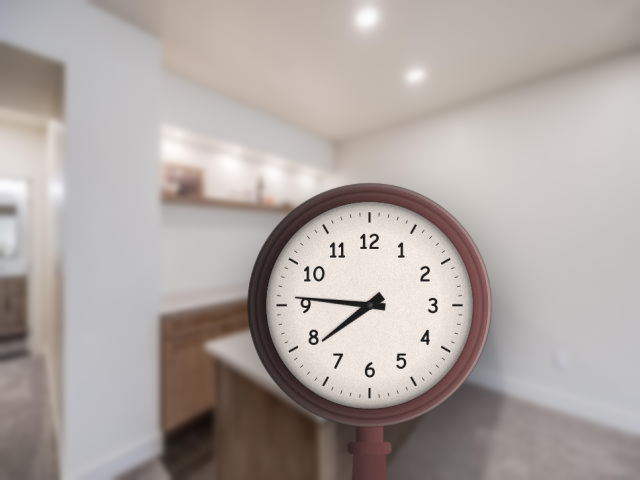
7:46
